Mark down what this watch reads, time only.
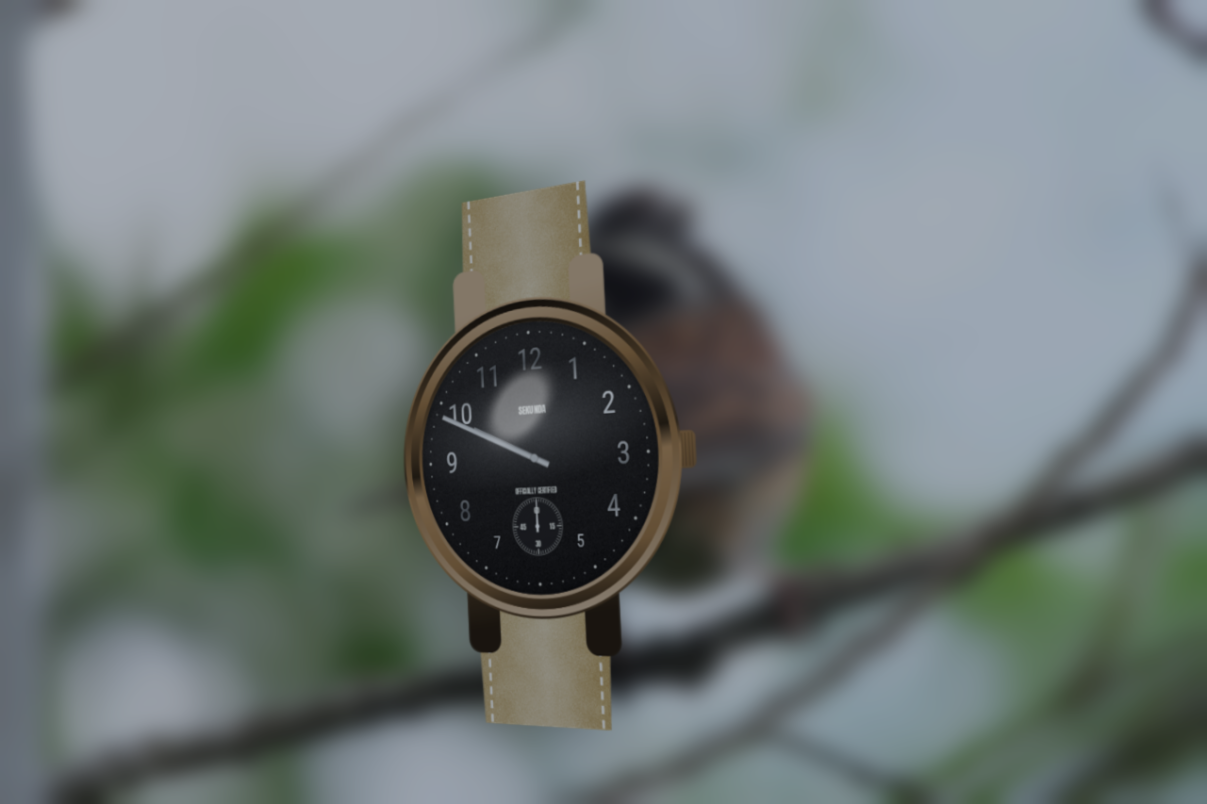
9:49
